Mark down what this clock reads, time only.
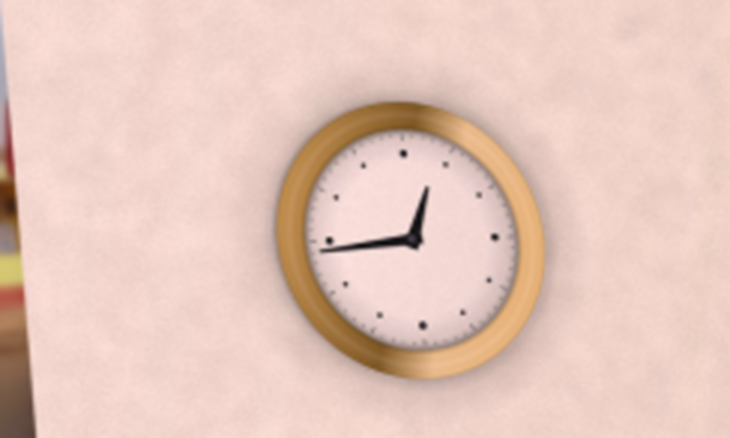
12:44
